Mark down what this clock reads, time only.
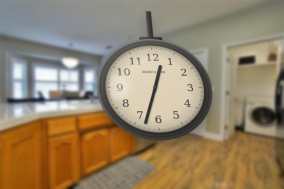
12:33
